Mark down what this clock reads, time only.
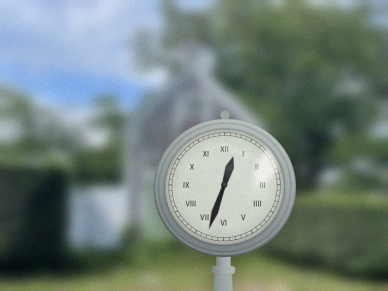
12:33
